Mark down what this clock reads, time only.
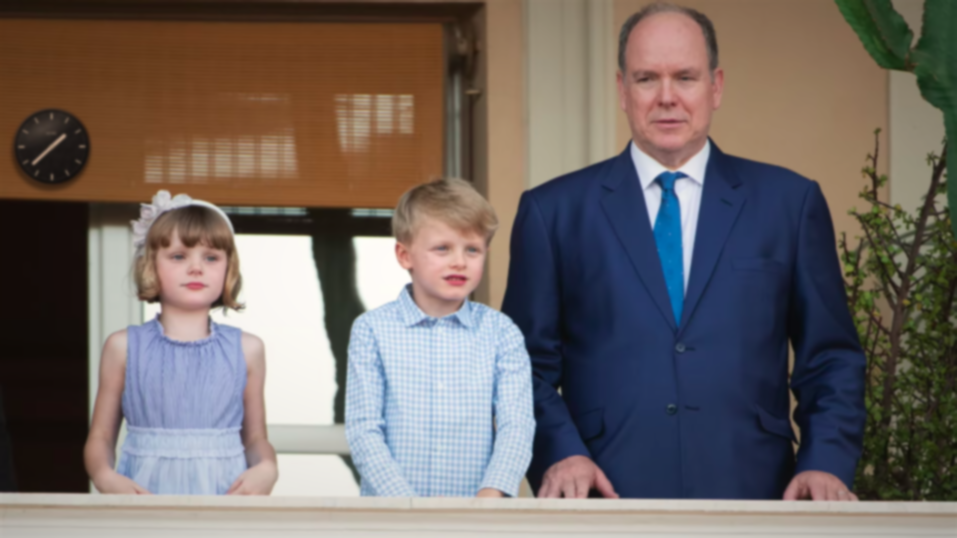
1:38
